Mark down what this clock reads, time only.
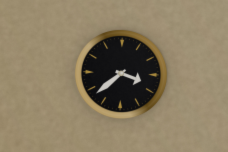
3:38
